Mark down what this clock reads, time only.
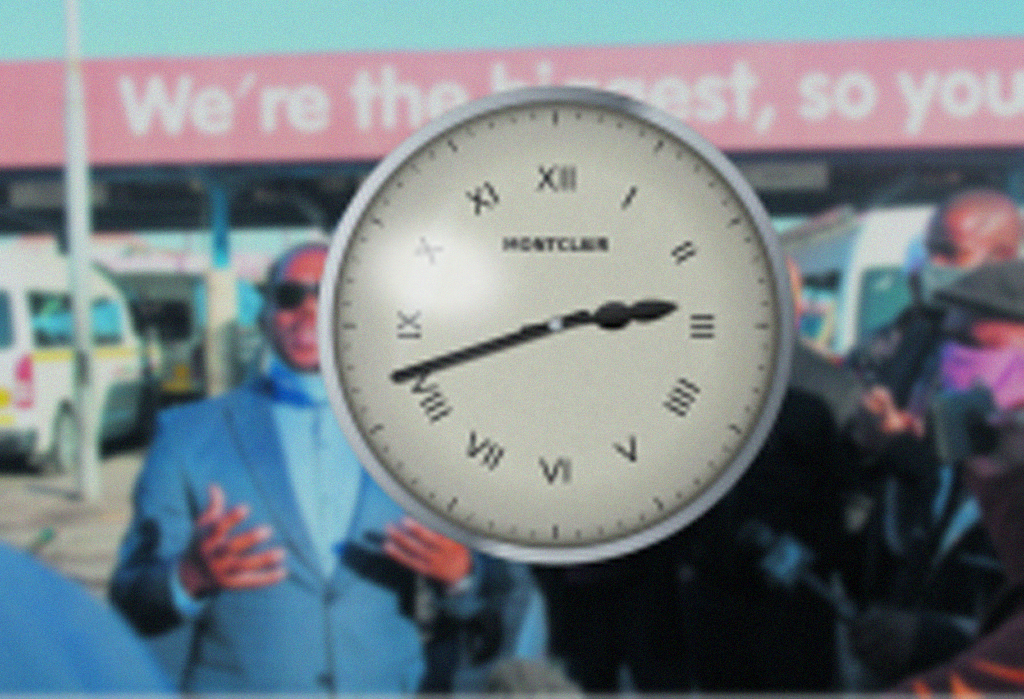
2:42
